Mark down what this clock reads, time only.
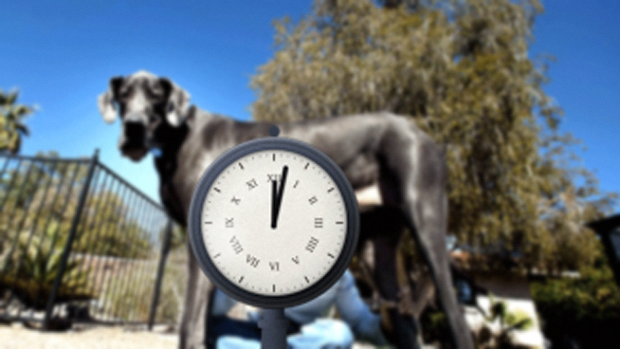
12:02
